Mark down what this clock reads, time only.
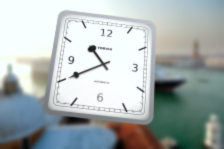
10:40
